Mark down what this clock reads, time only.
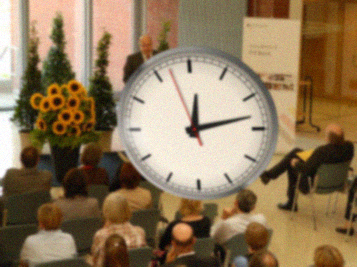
12:12:57
